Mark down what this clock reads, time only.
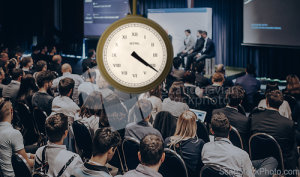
4:21
